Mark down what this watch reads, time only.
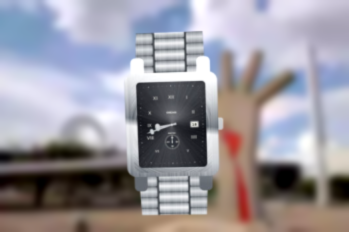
8:42
